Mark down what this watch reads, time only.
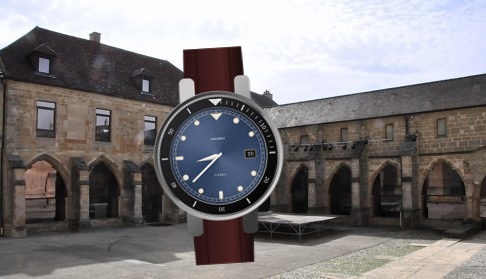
8:38
